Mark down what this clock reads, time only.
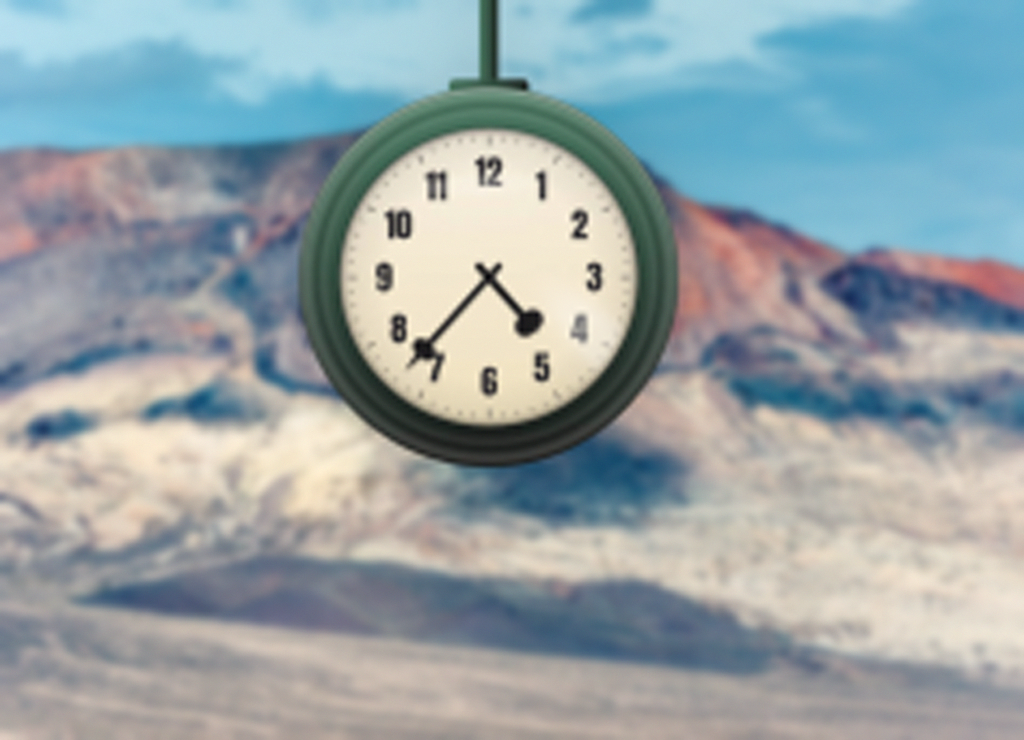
4:37
